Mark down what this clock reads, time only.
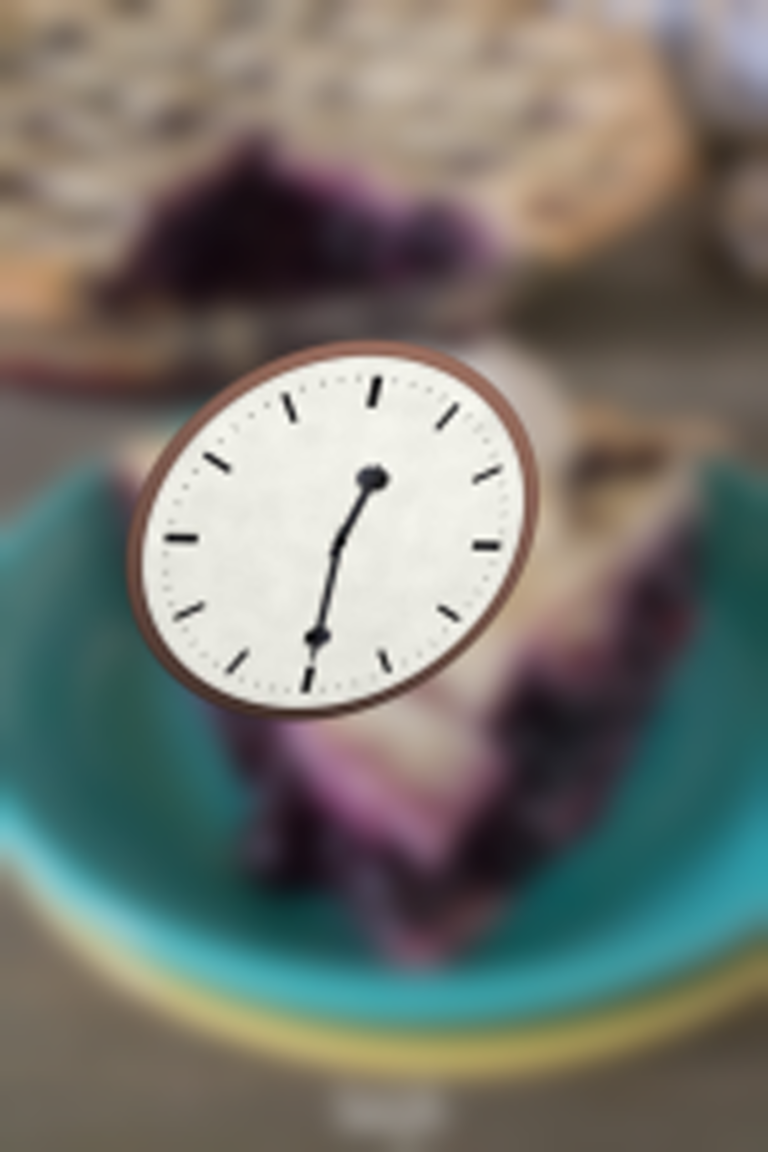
12:30
